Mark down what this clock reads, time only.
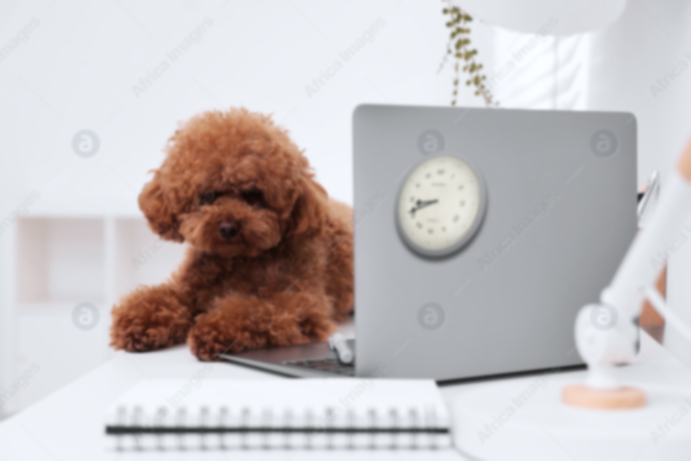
8:41
